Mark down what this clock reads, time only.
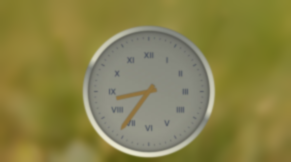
8:36
